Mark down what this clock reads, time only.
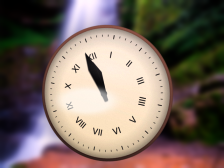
11:59
